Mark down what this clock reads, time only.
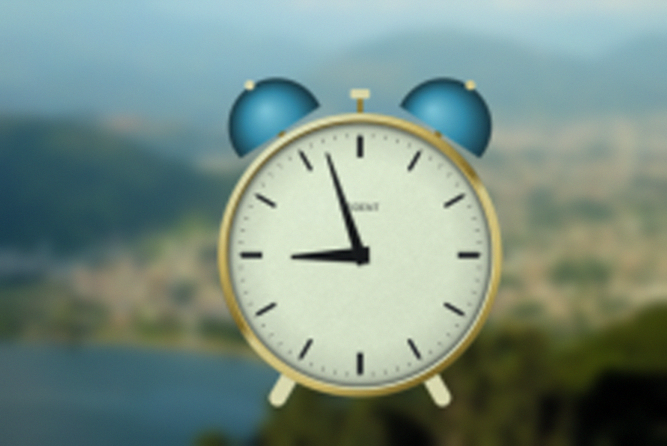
8:57
